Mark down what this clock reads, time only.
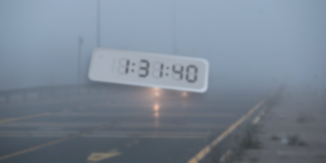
1:31:40
